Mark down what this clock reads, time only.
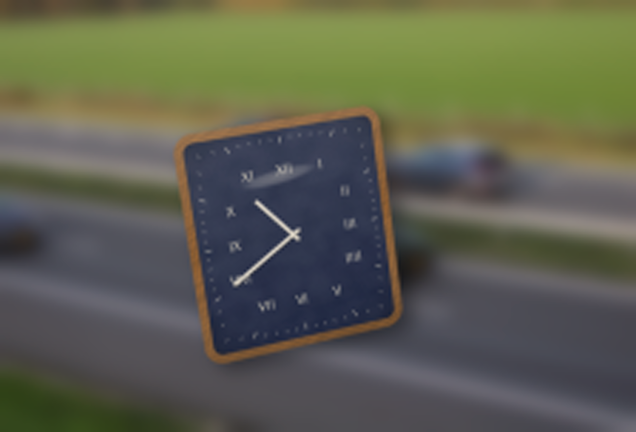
10:40
